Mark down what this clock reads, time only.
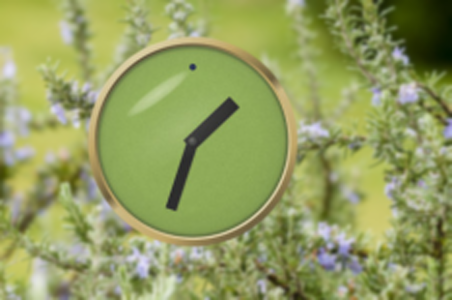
1:33
